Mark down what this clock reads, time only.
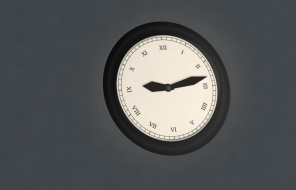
9:13
